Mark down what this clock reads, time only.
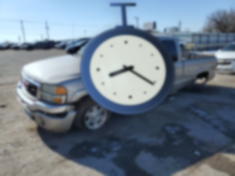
8:21
